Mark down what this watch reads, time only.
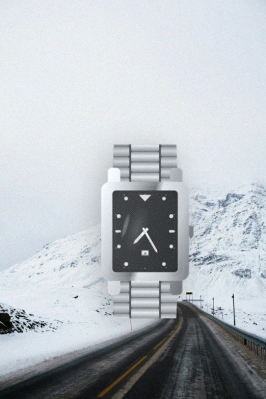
7:25
